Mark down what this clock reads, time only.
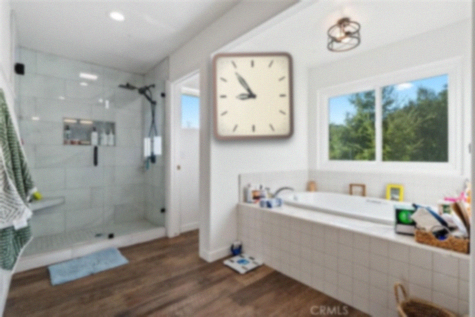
8:54
